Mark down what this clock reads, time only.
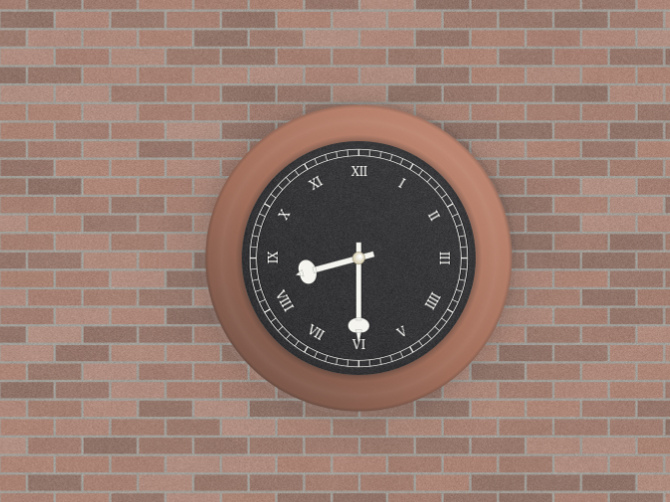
8:30
